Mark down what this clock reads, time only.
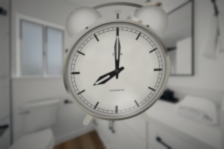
8:00
